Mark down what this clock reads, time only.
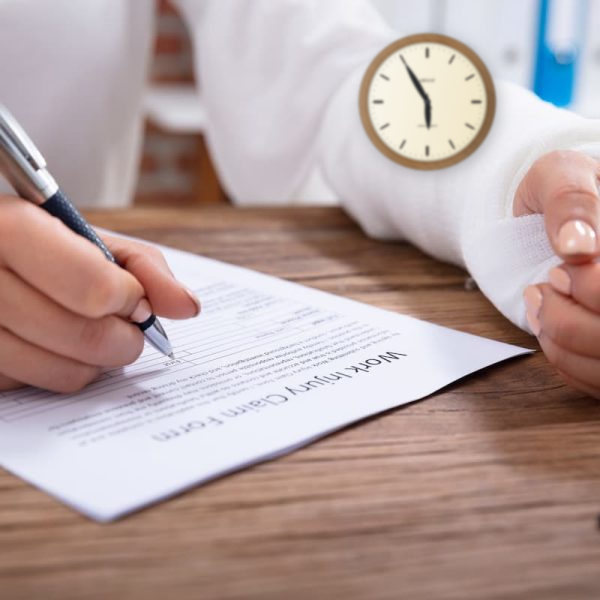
5:55
